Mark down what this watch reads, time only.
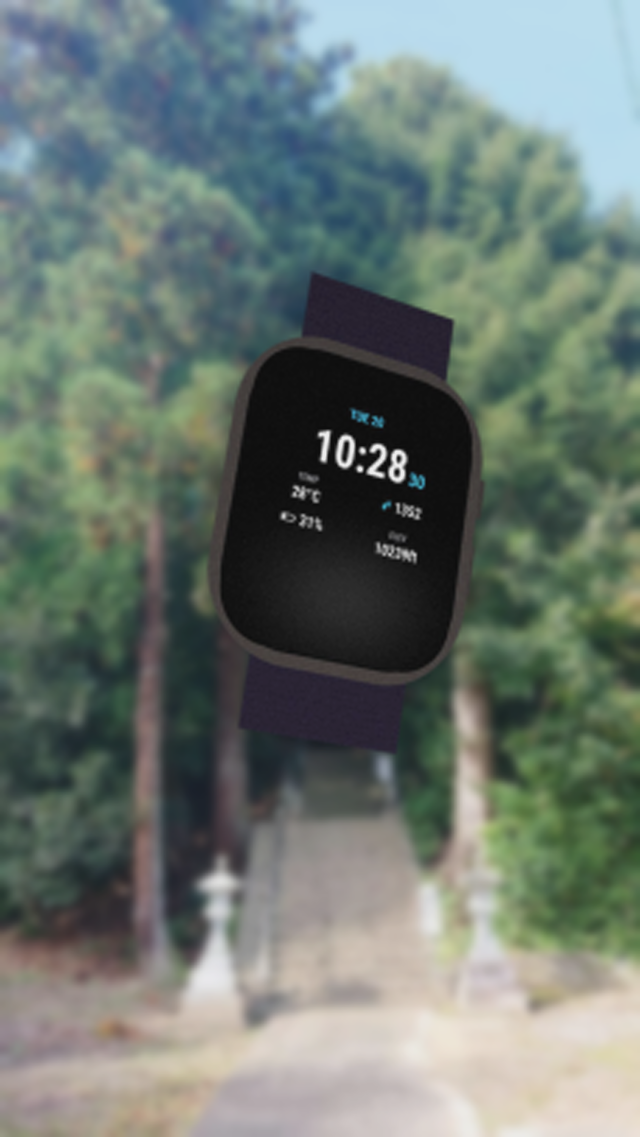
10:28
